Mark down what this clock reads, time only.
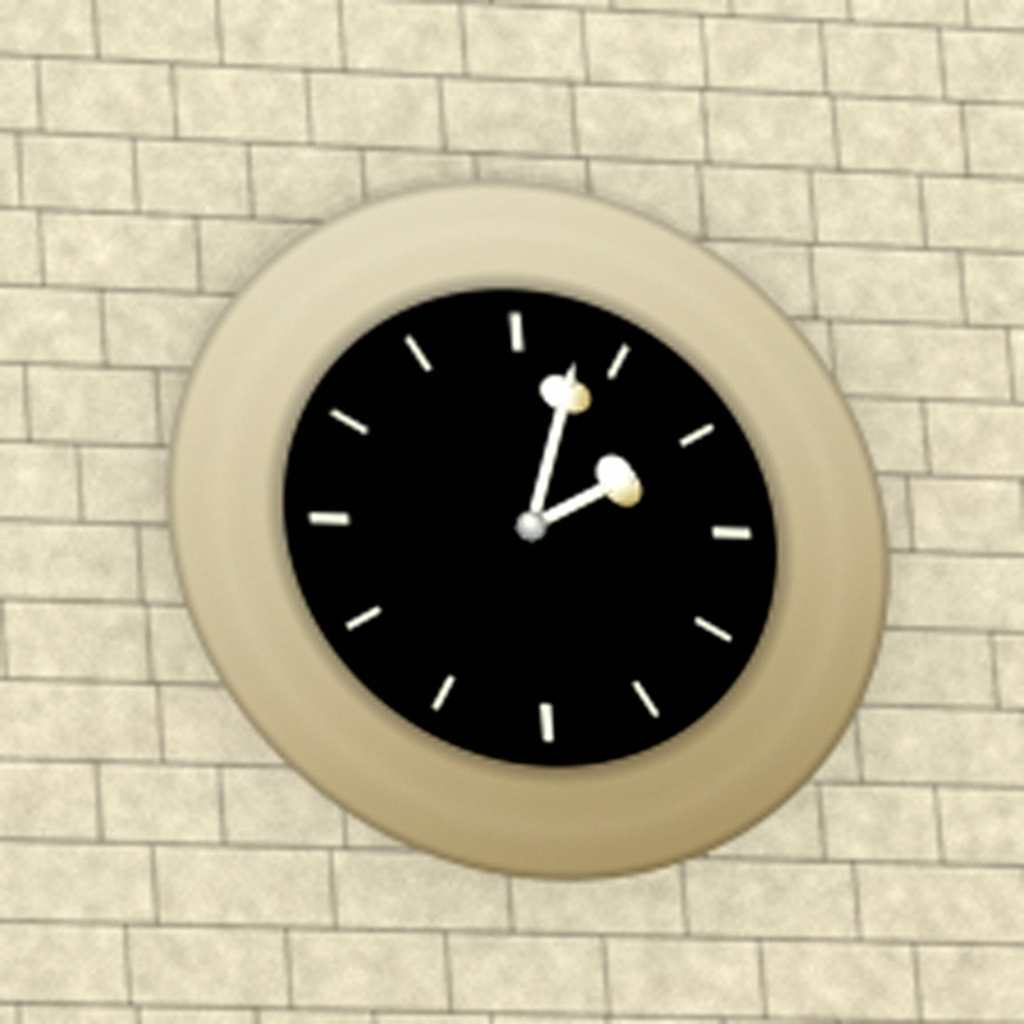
2:03
